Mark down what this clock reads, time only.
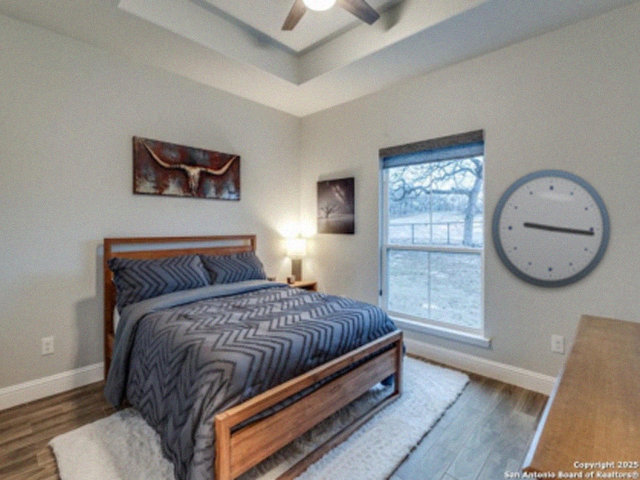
9:16
